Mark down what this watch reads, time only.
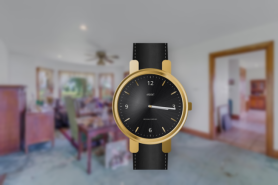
3:16
